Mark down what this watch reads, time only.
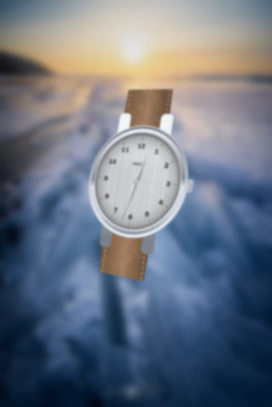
12:32
